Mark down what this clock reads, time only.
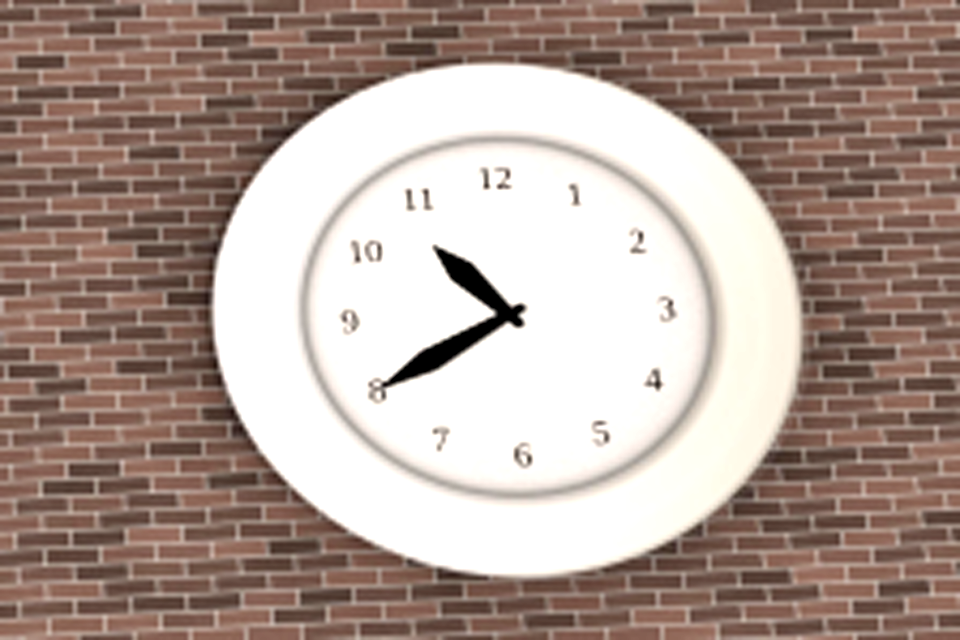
10:40
